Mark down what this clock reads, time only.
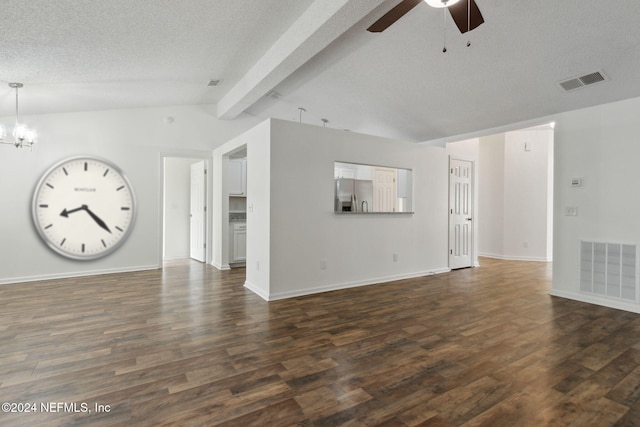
8:22
